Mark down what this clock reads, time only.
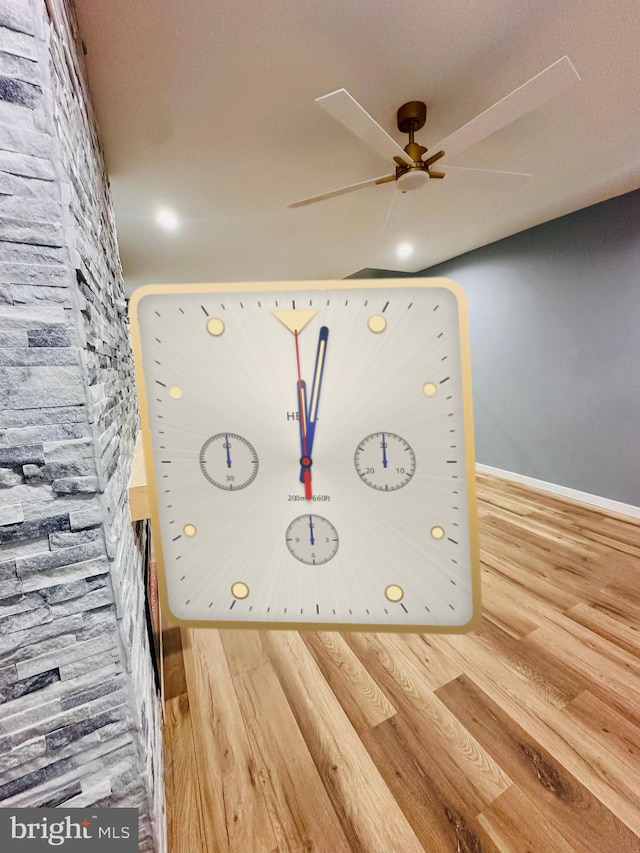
12:02
